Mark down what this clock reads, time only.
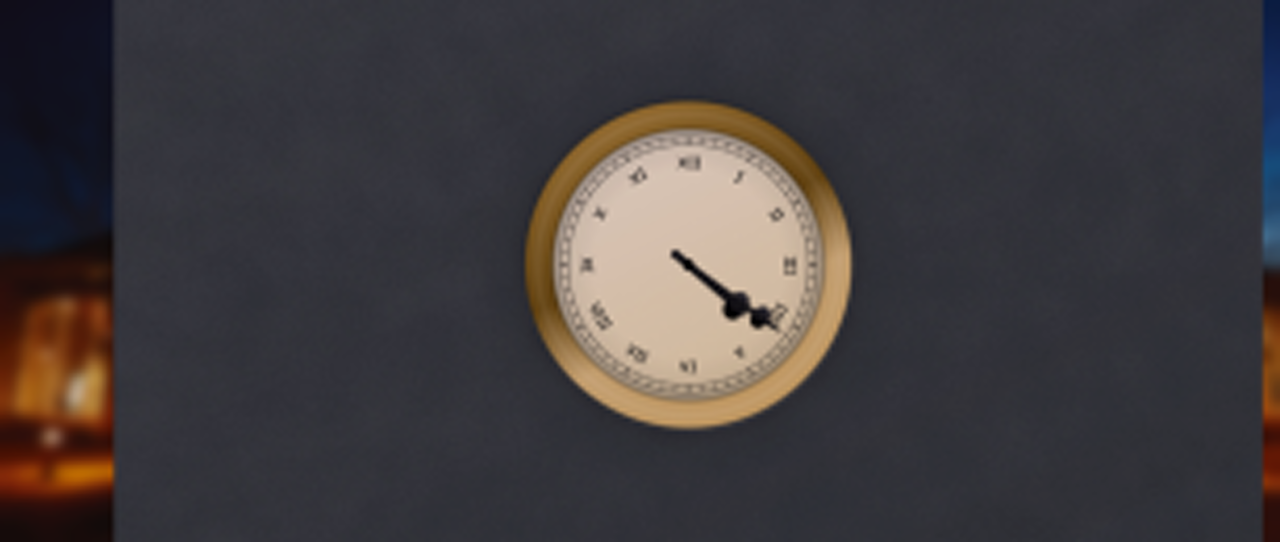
4:21
